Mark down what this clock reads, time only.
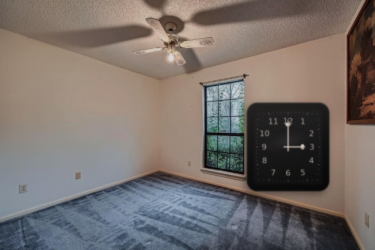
3:00
